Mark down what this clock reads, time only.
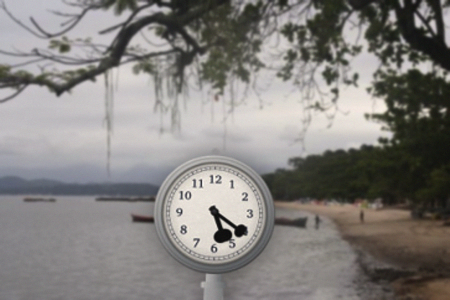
5:21
